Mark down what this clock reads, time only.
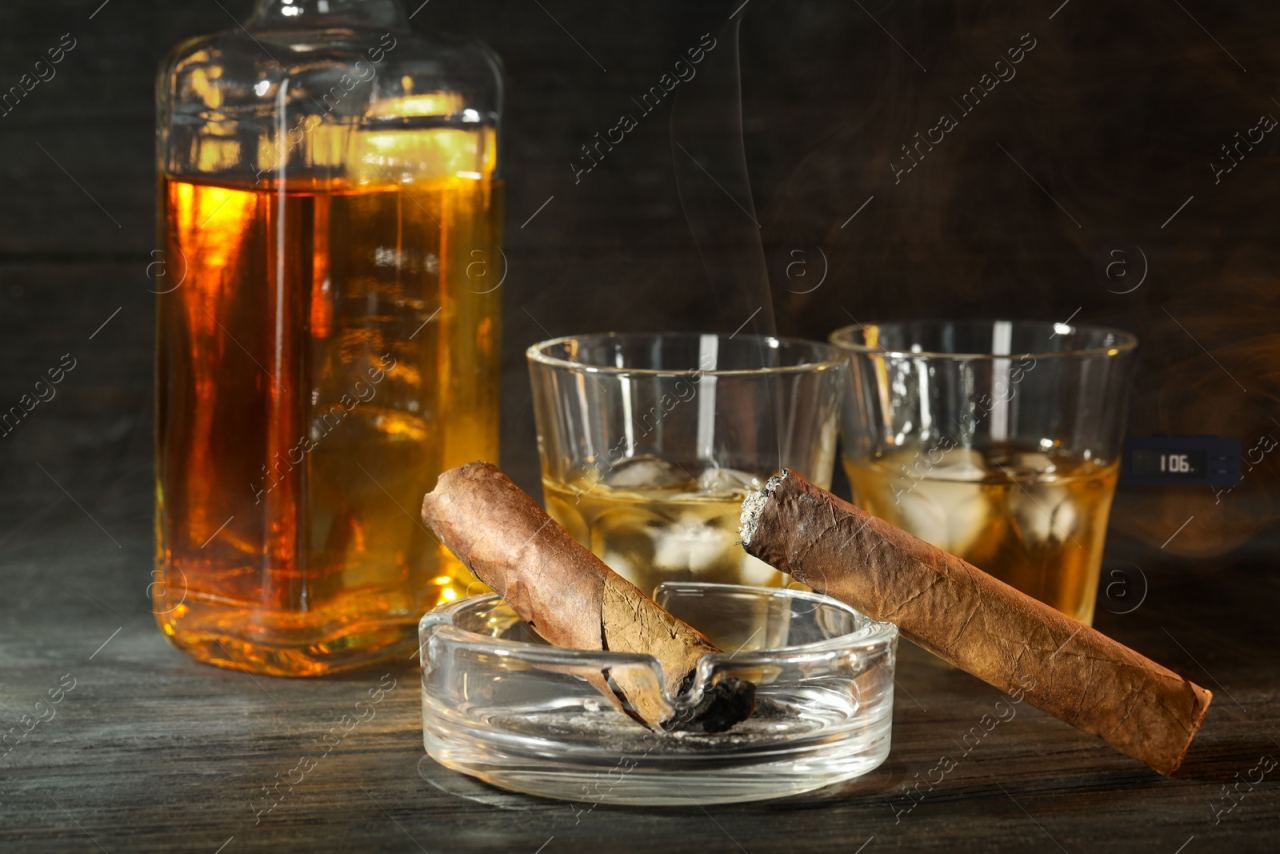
1:06
